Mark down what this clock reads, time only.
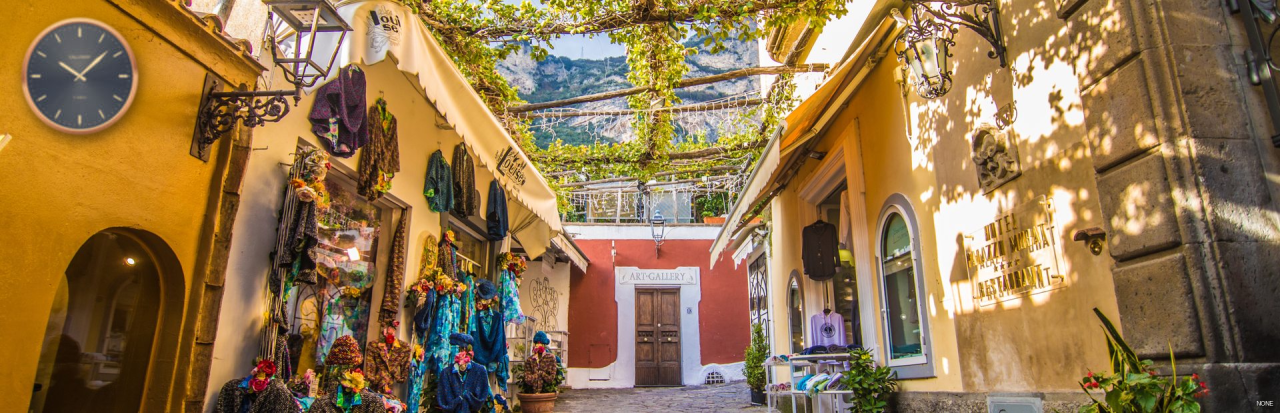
10:08
